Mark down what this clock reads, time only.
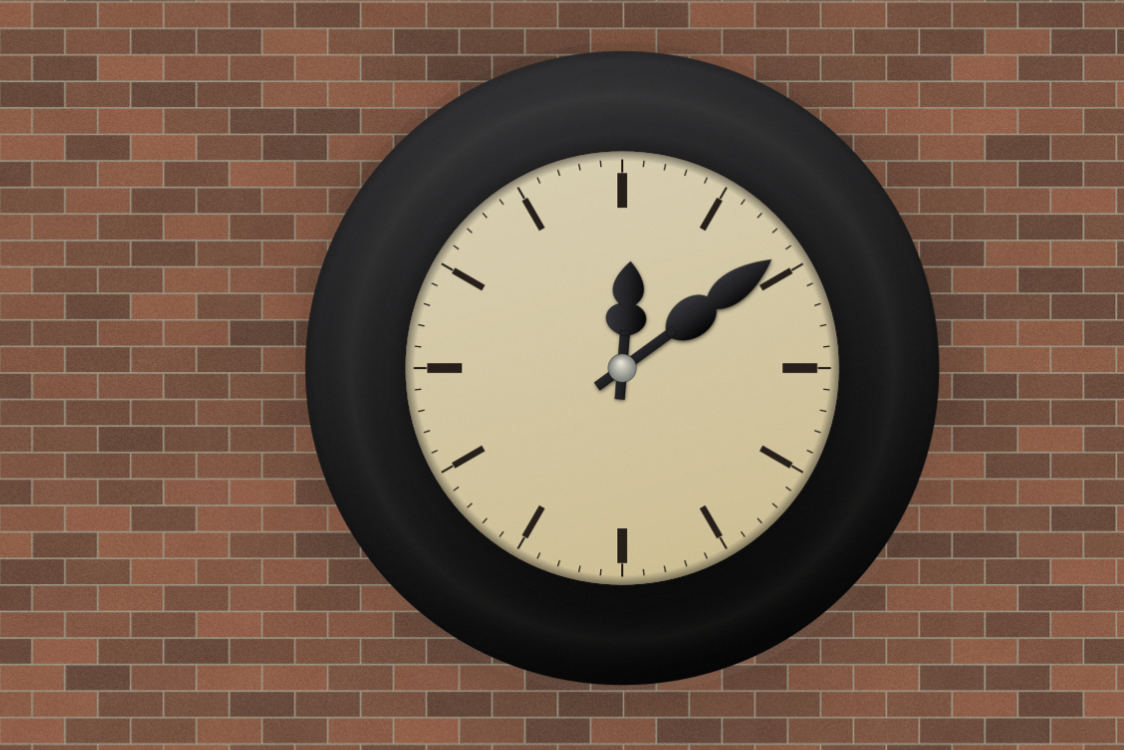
12:09
